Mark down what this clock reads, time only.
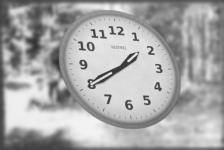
1:40
